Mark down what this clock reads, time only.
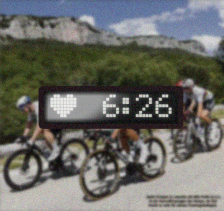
6:26
